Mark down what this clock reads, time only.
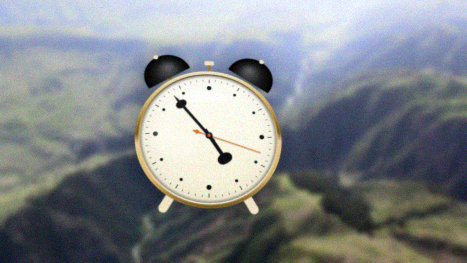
4:53:18
